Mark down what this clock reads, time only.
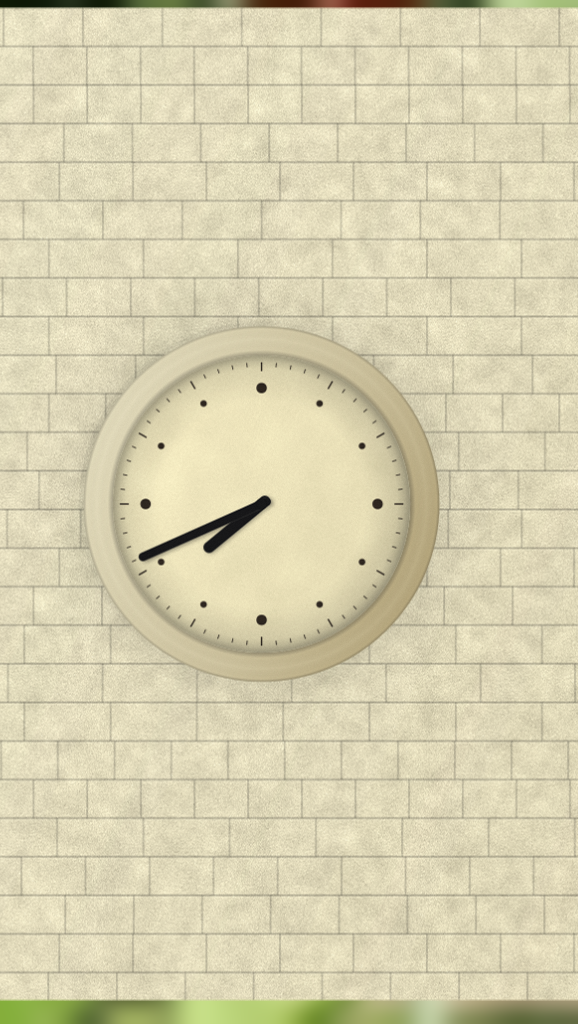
7:41
